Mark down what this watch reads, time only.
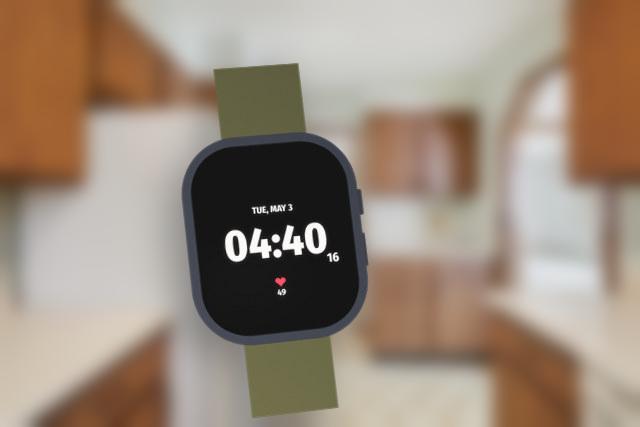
4:40:16
